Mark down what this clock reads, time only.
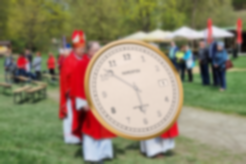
5:52
